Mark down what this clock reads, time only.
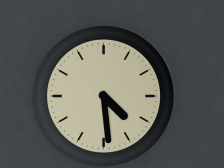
4:29
